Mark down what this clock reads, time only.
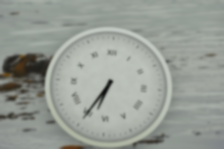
6:35
